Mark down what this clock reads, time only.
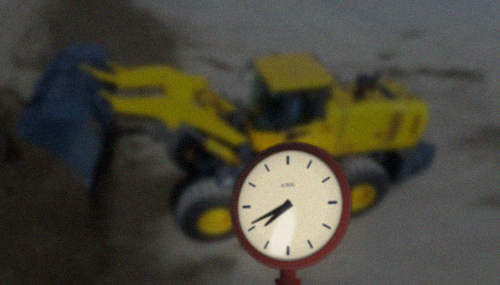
7:41
